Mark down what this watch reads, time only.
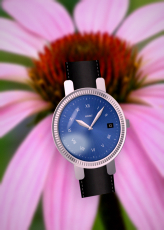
10:07
